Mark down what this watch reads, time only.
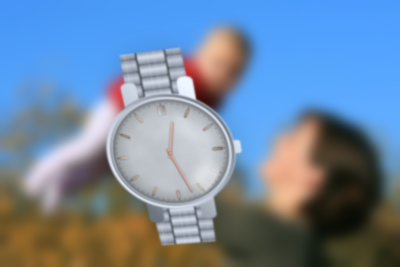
12:27
